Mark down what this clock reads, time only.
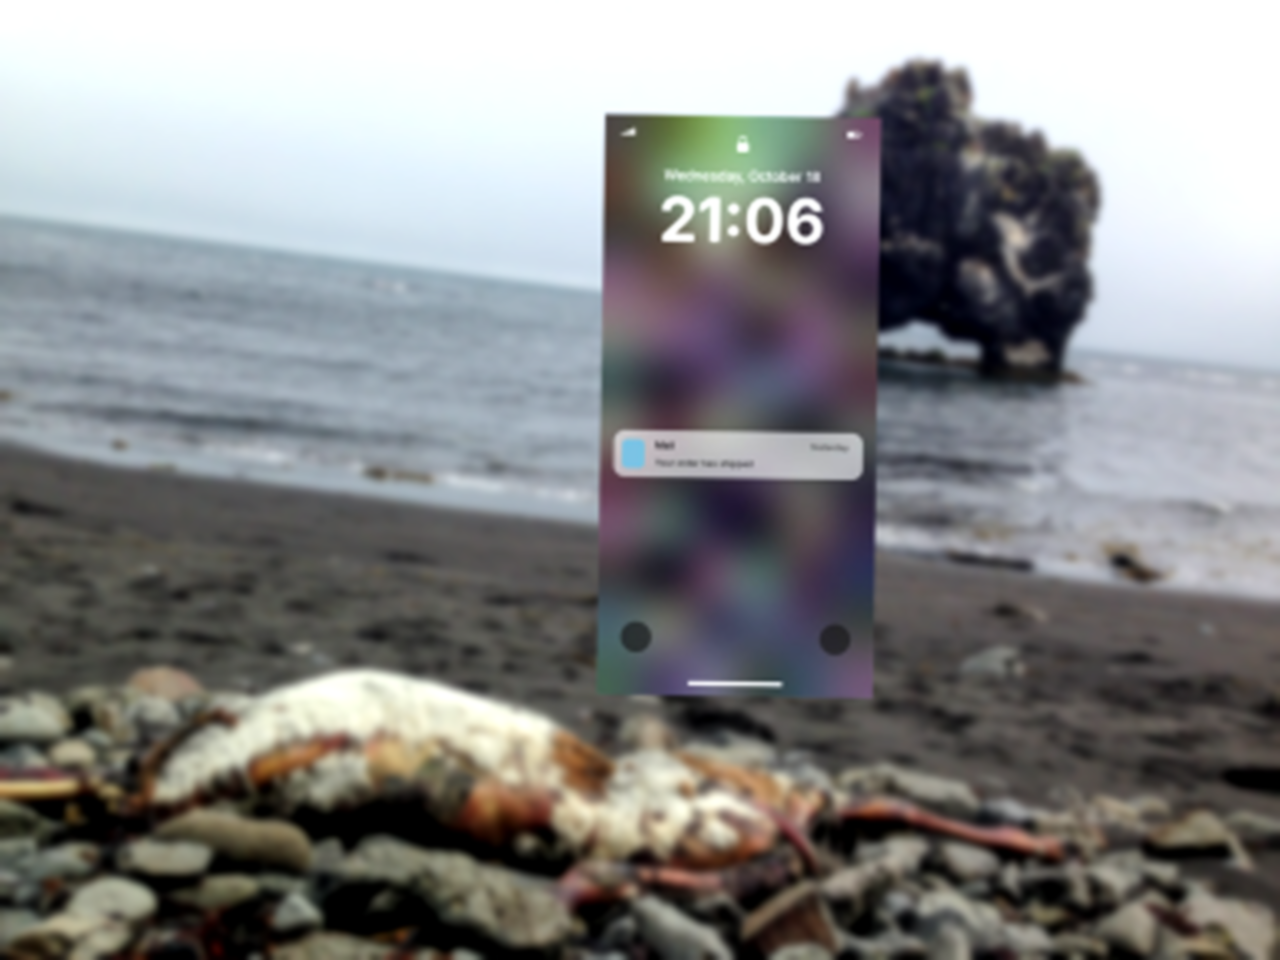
21:06
